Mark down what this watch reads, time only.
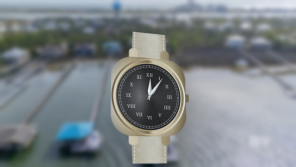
12:06
